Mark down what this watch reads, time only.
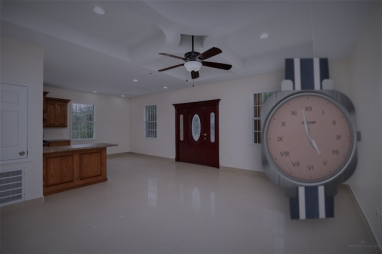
4:58
